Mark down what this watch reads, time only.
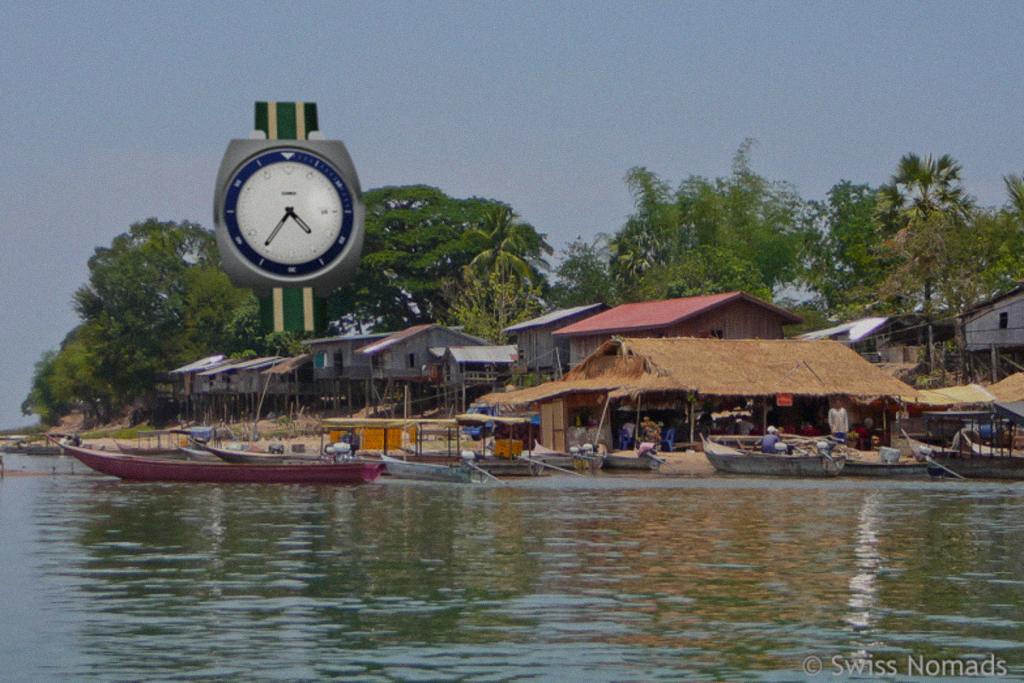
4:36
